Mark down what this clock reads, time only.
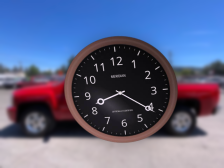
8:21
